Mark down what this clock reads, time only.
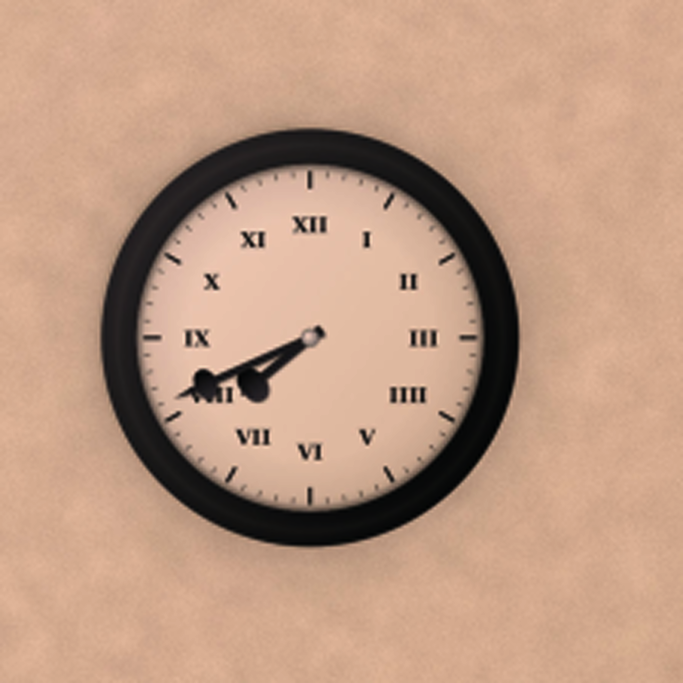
7:41
